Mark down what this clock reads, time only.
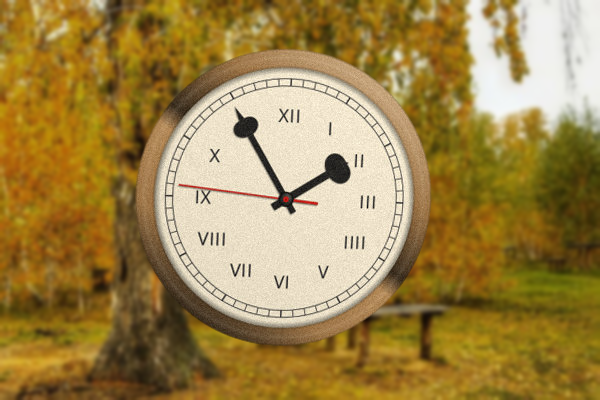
1:54:46
